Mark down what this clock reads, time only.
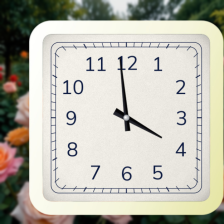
3:59
